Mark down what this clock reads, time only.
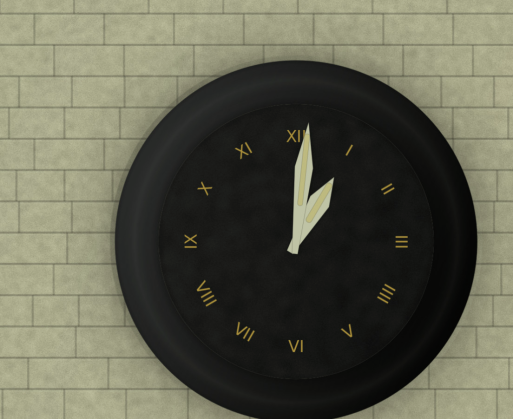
1:01
